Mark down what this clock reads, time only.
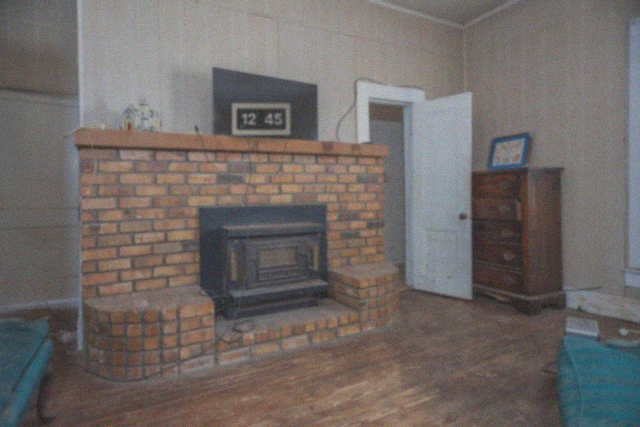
12:45
